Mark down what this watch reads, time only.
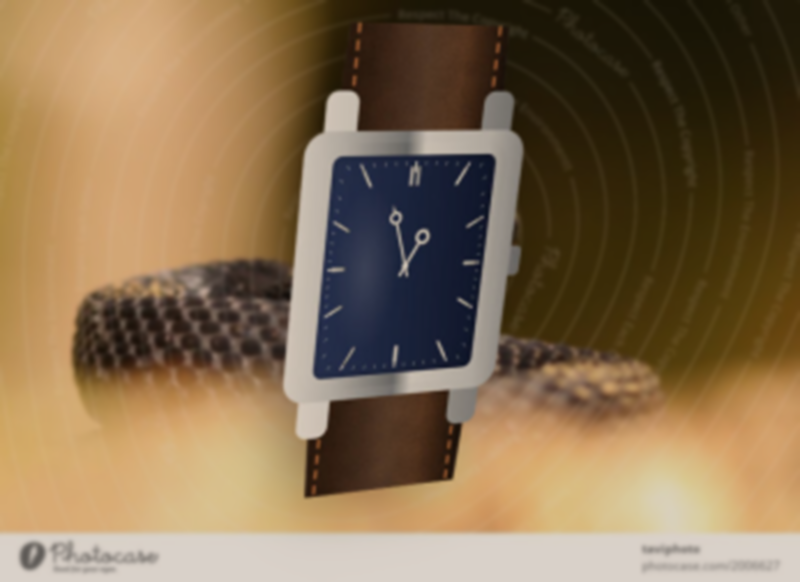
12:57
